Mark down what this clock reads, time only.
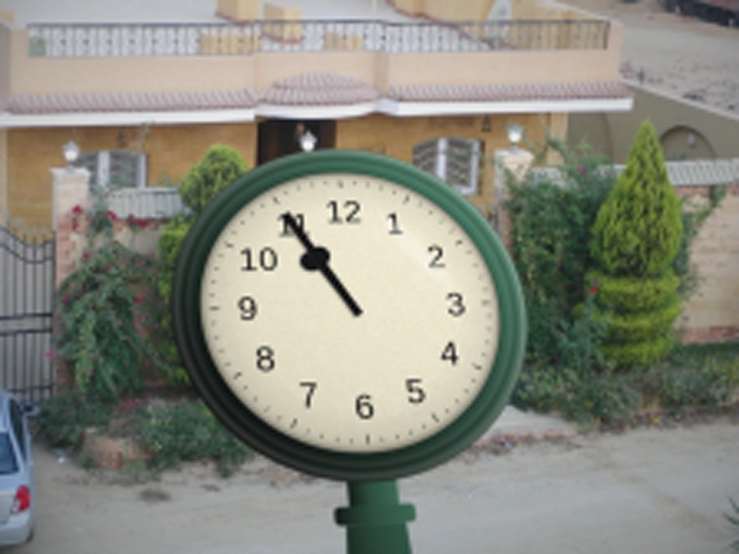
10:55
